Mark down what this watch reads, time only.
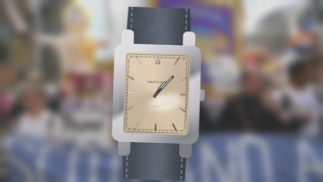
1:07
